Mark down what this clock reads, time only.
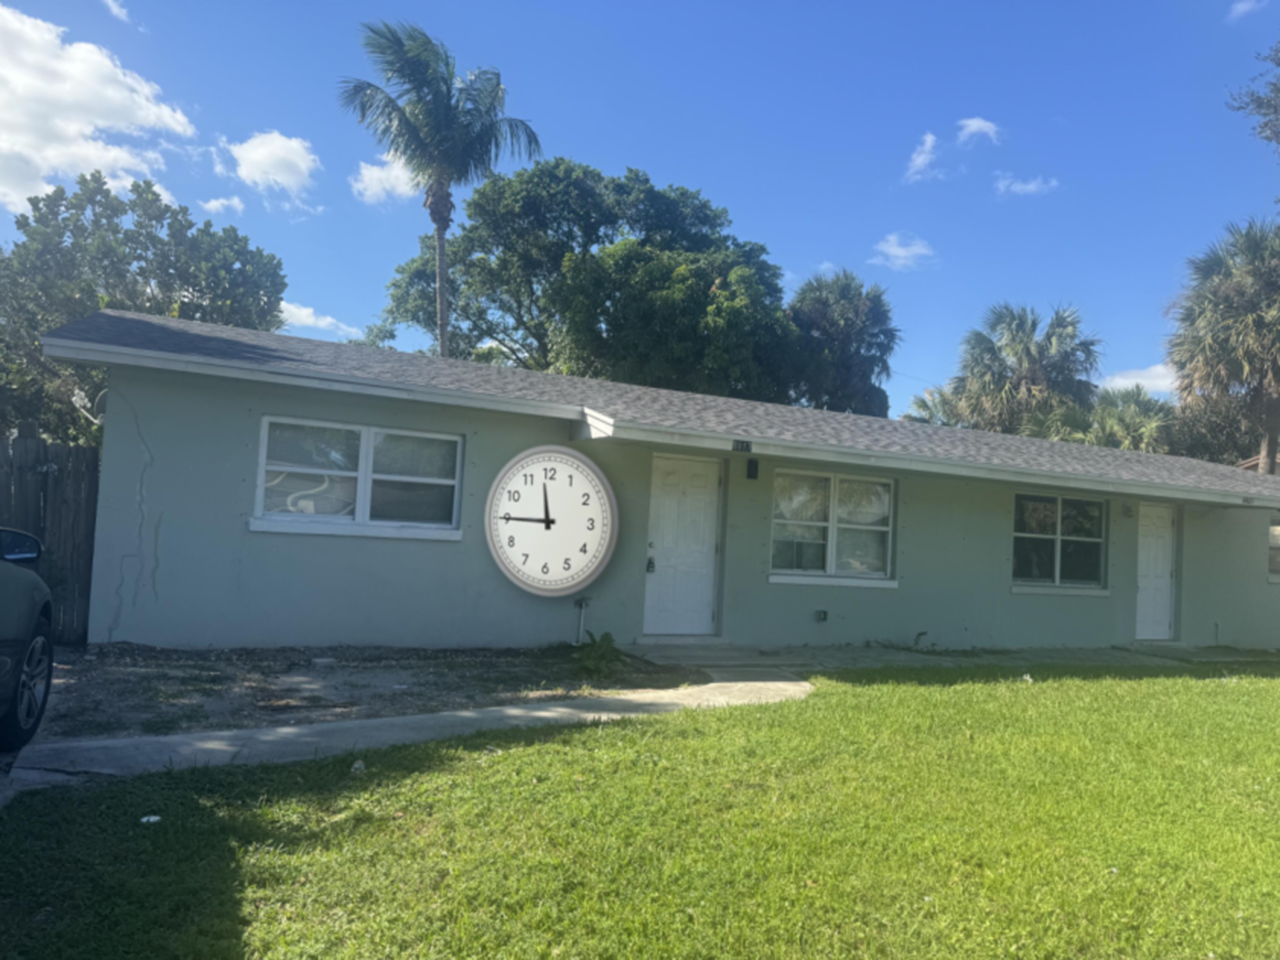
11:45
